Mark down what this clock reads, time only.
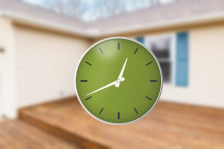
12:41
